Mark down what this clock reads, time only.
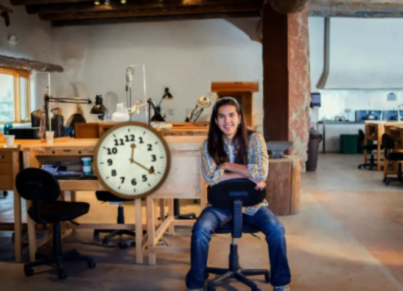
12:21
